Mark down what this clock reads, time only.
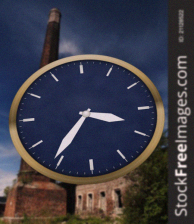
3:36
